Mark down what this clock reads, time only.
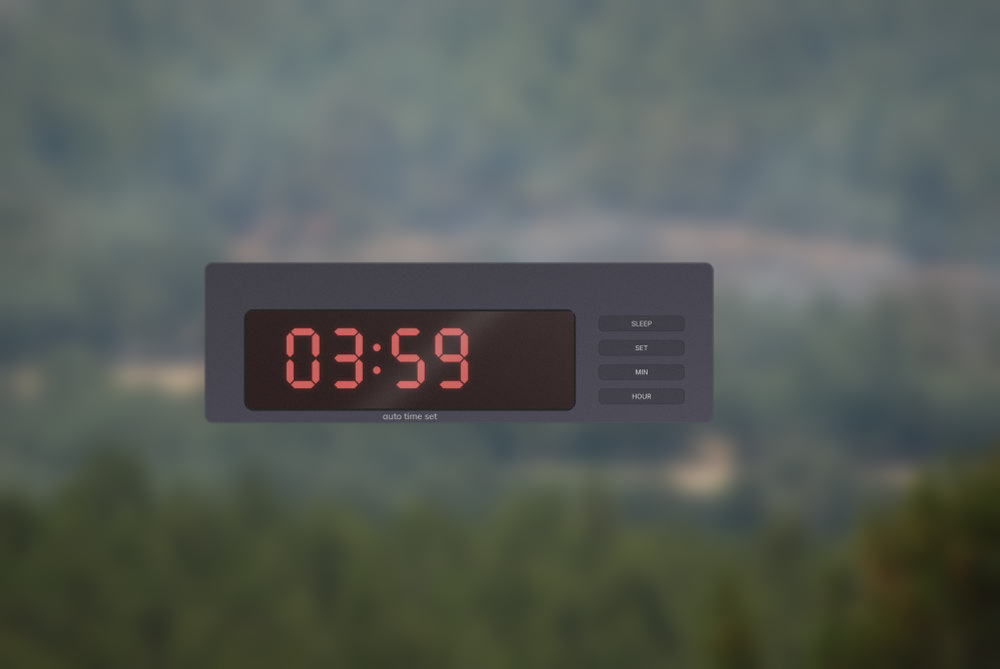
3:59
